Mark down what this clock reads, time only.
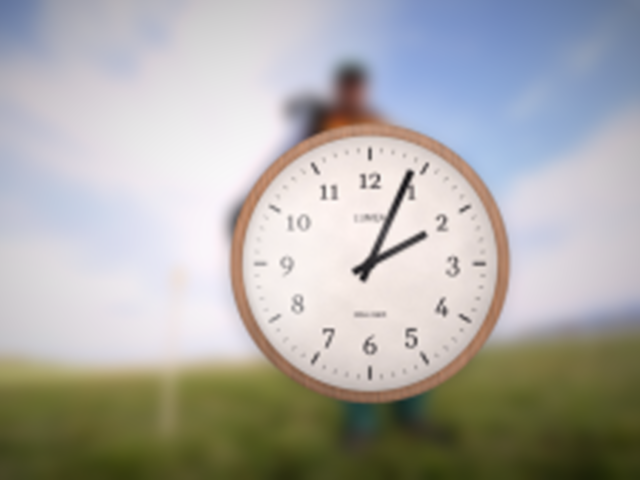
2:04
